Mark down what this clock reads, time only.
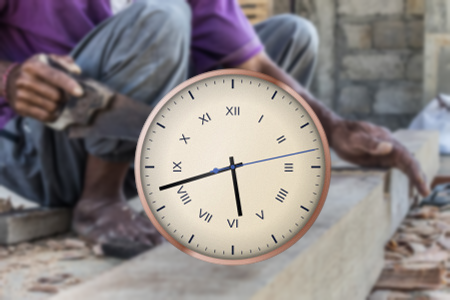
5:42:13
